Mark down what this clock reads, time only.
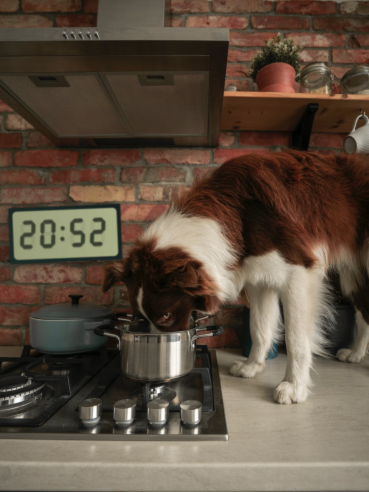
20:52
